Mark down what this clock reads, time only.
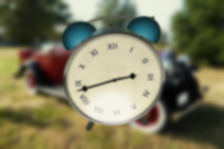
2:43
